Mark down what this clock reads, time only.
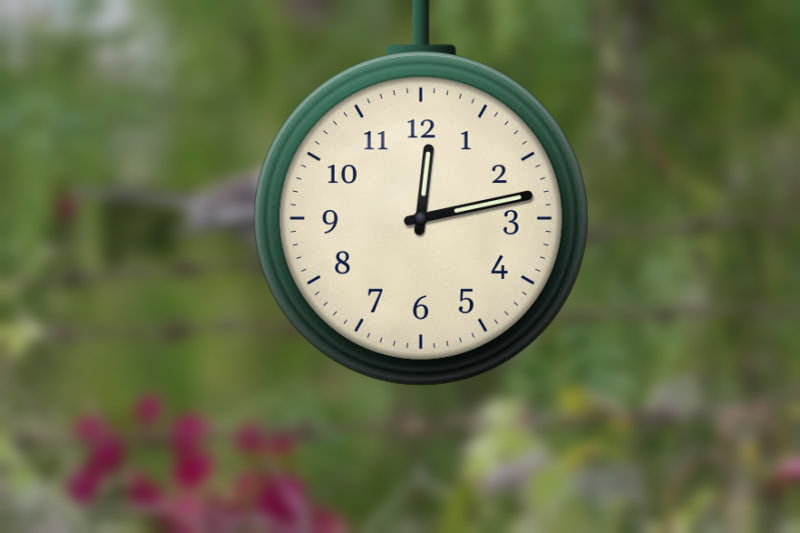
12:13
